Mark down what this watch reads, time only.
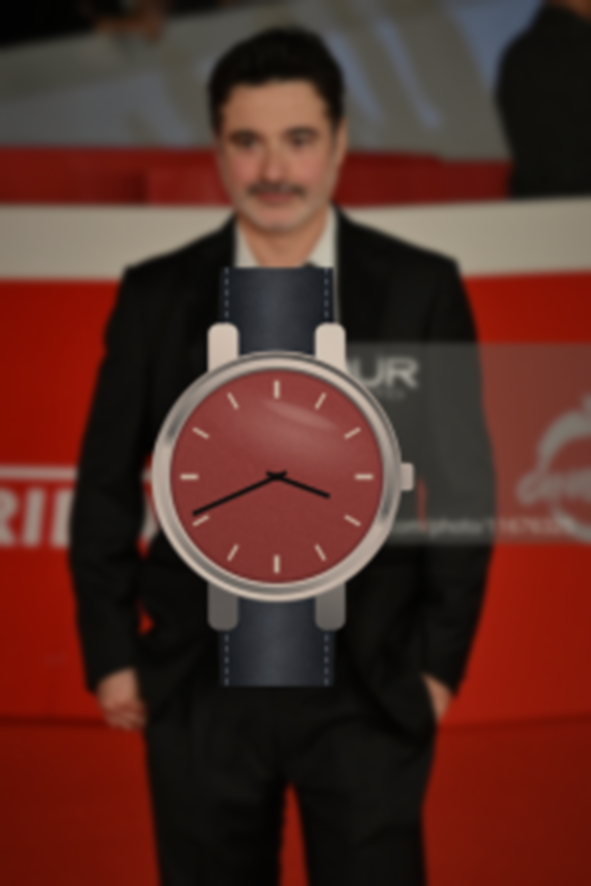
3:41
